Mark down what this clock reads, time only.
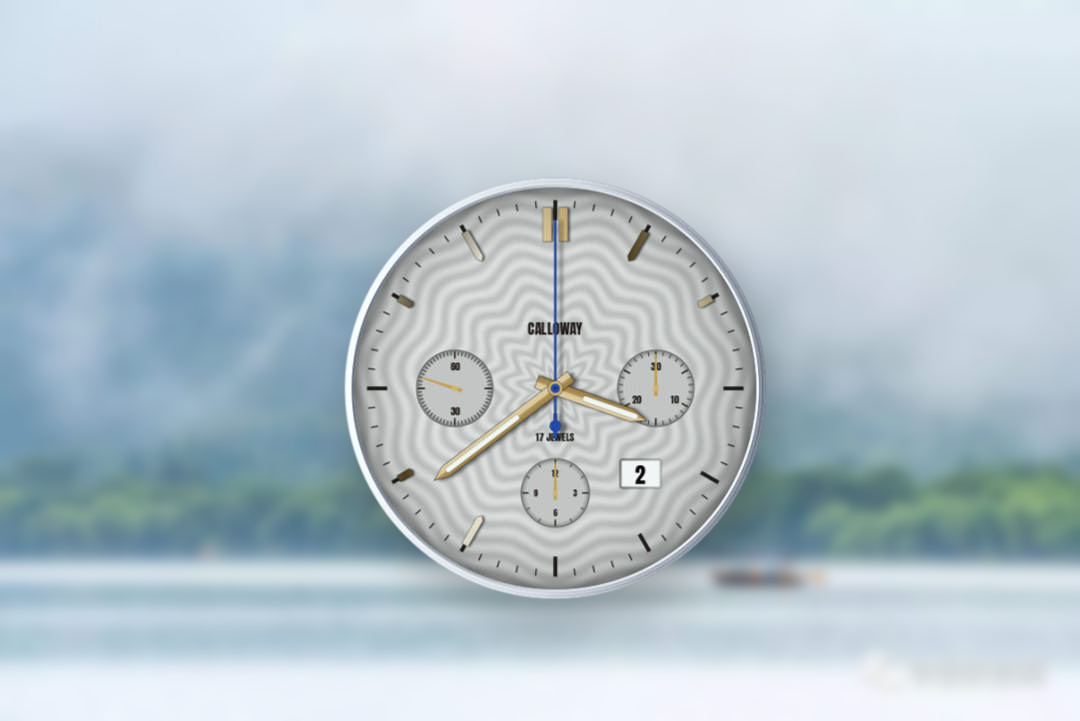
3:38:48
